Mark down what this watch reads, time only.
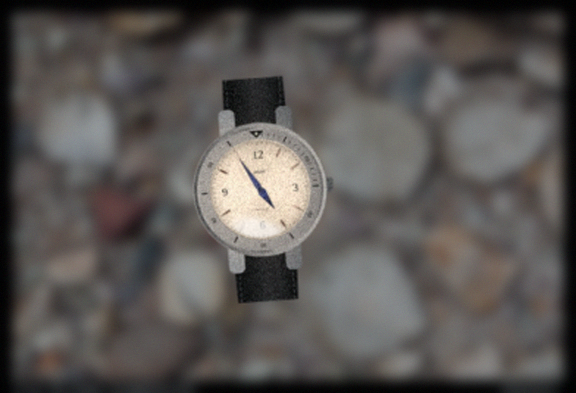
4:55
